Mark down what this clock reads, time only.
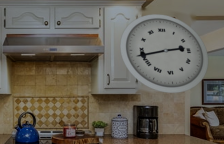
2:43
